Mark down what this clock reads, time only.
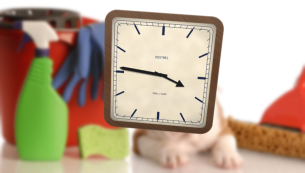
3:46
